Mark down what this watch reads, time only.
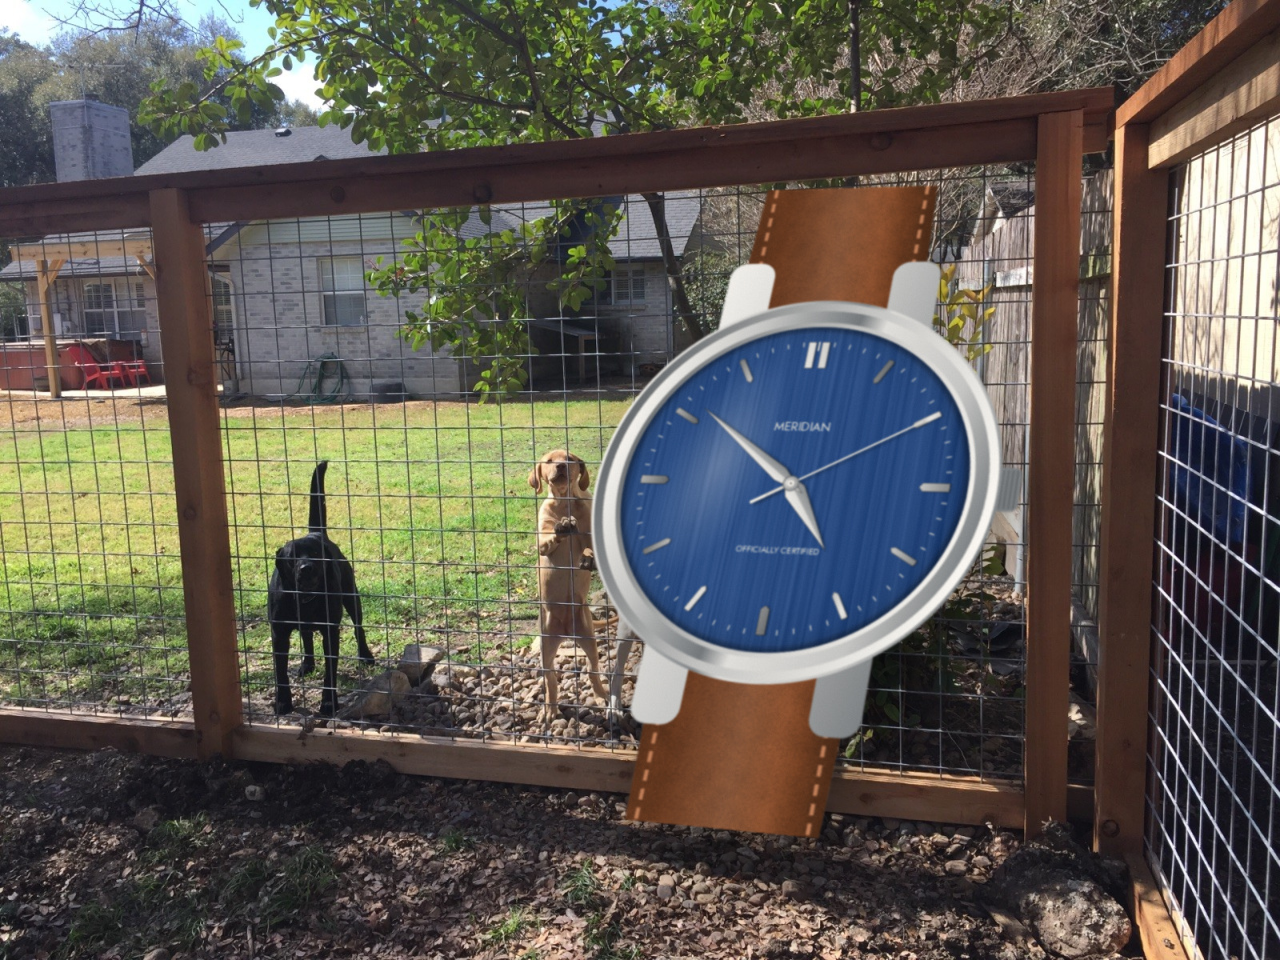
4:51:10
